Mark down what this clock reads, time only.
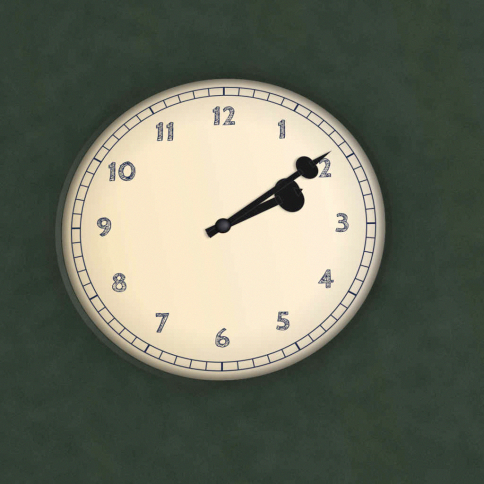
2:09
